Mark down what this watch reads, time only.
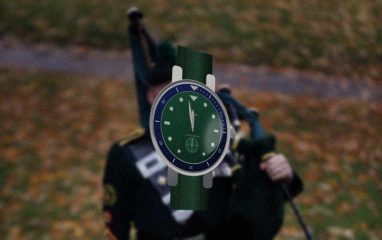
11:58
